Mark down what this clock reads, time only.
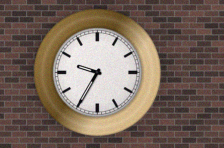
9:35
